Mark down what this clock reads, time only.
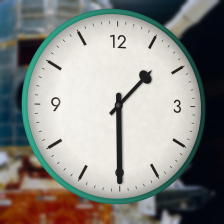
1:30
